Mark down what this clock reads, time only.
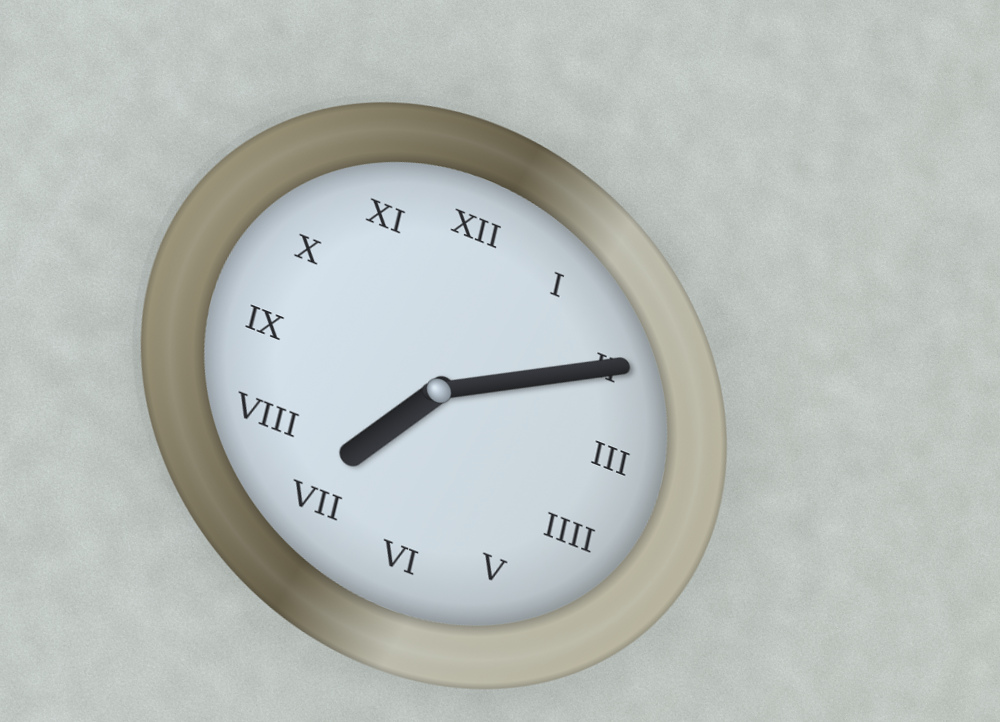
7:10
